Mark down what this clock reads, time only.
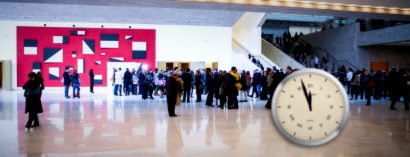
11:57
